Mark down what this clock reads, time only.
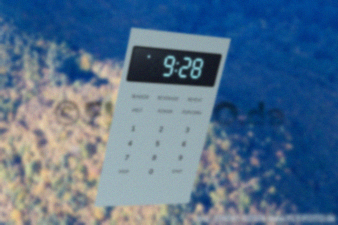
9:28
